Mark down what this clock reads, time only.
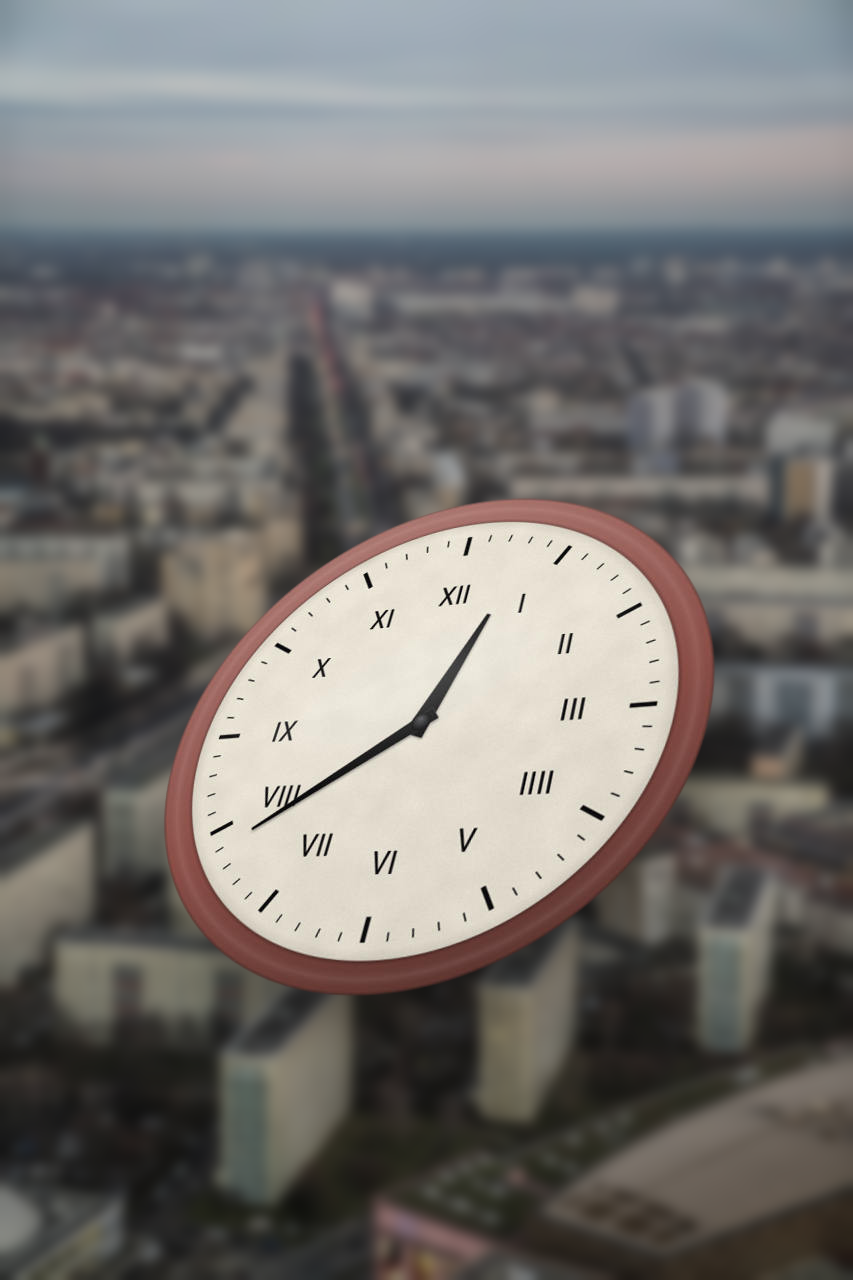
12:39
